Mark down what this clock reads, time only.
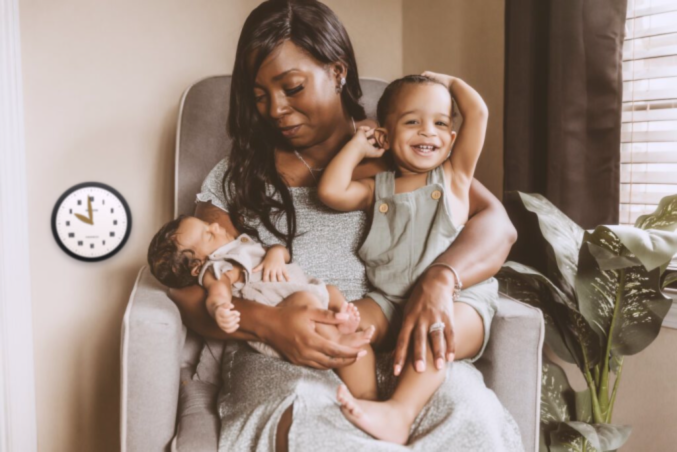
9:59
